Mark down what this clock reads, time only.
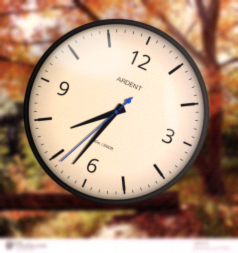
7:32:34
